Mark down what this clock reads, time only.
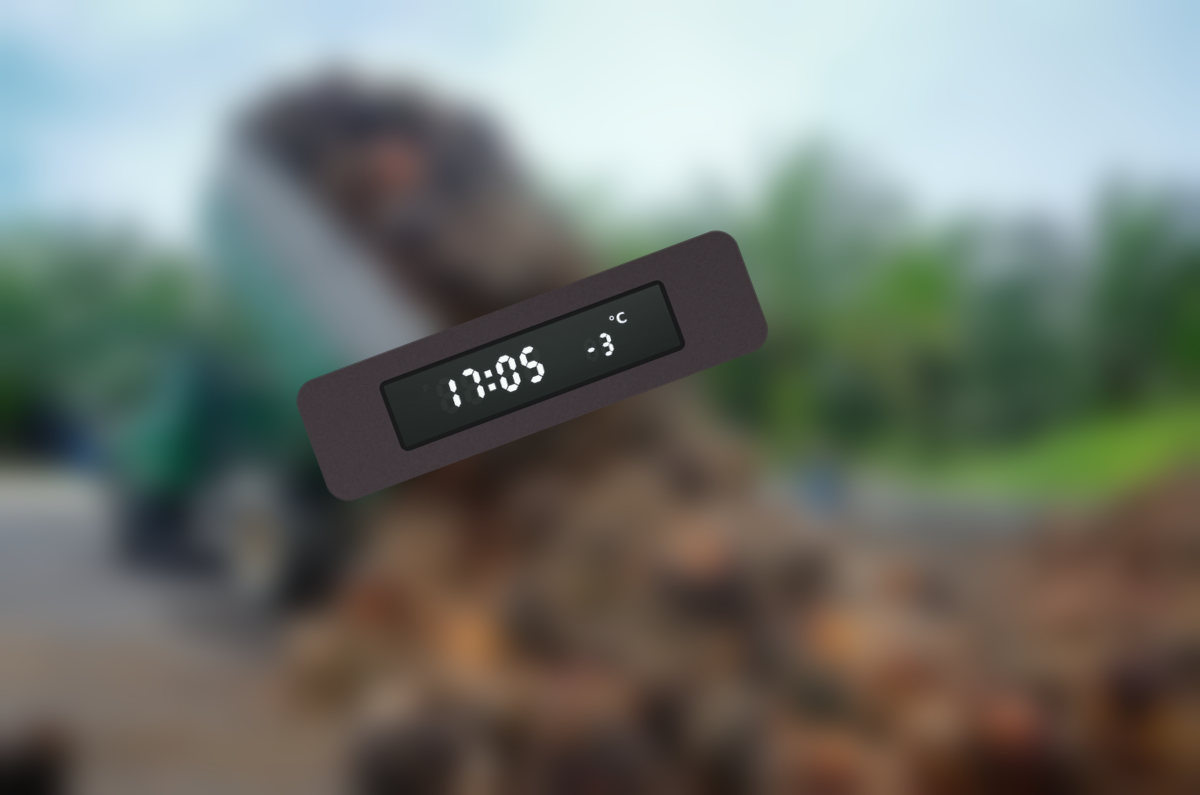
17:05
